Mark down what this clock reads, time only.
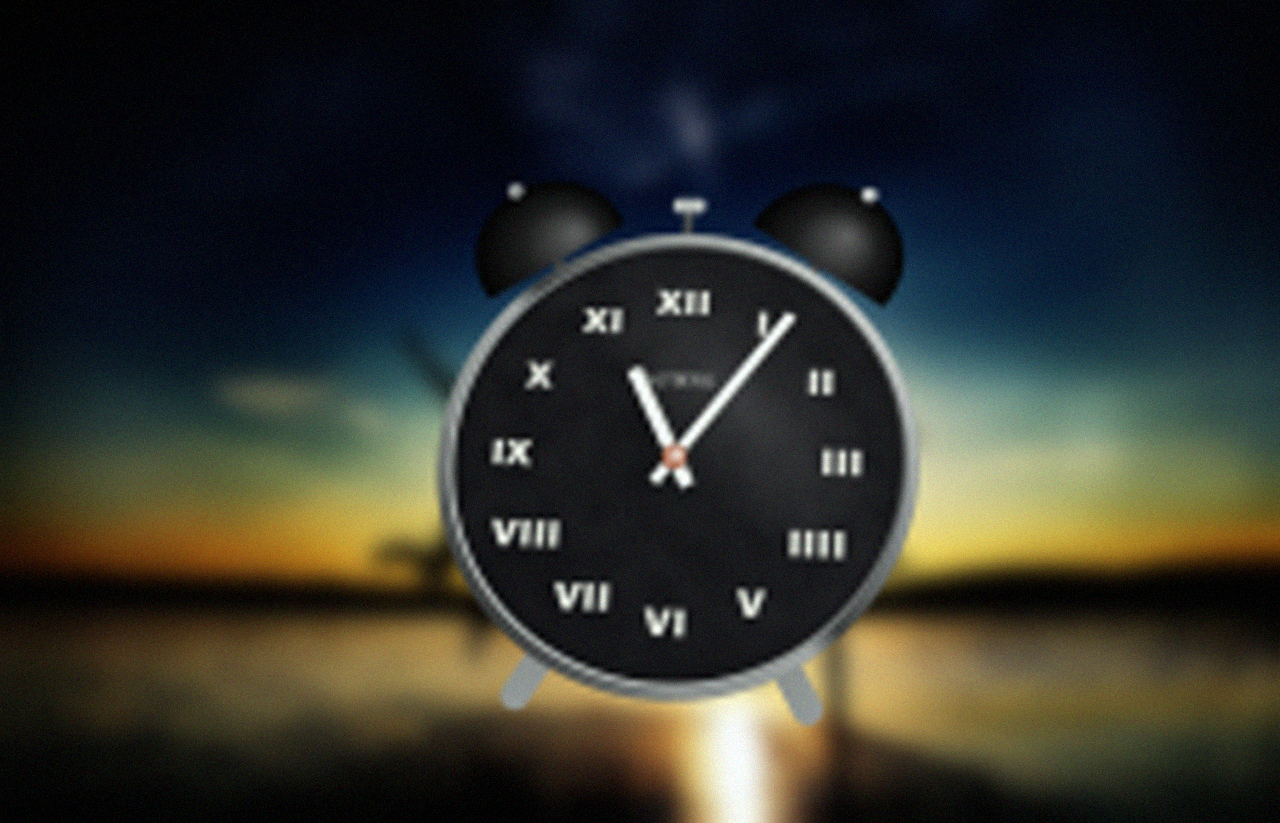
11:06
